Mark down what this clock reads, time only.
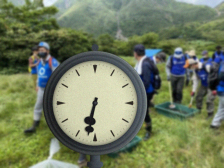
6:32
